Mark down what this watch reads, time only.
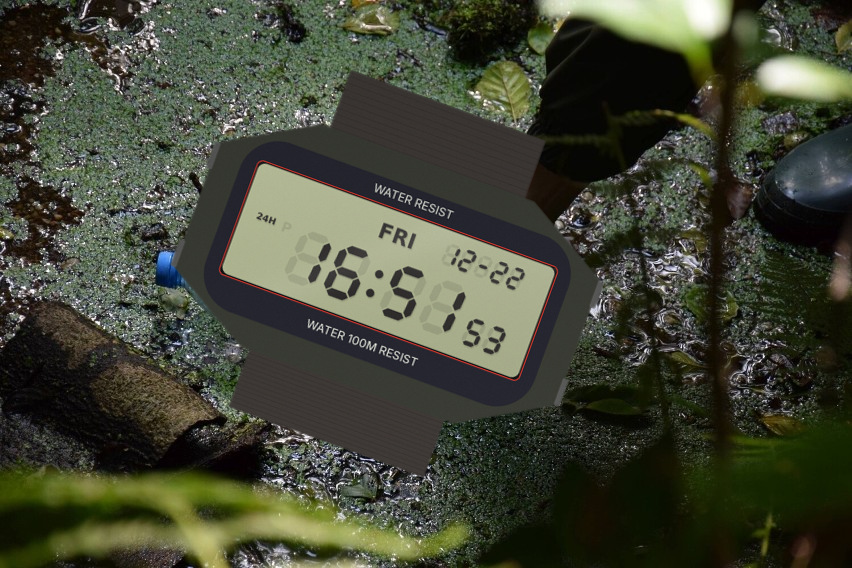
16:51:53
